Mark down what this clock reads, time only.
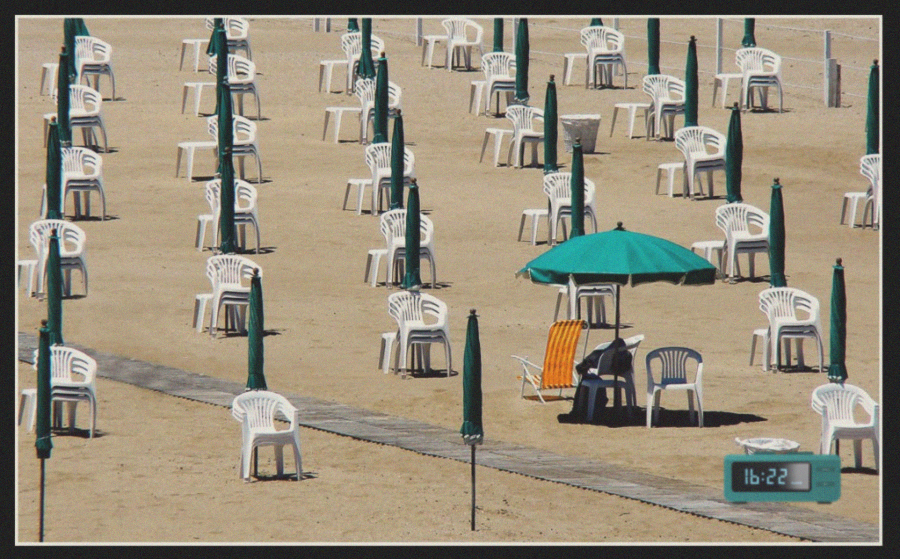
16:22
